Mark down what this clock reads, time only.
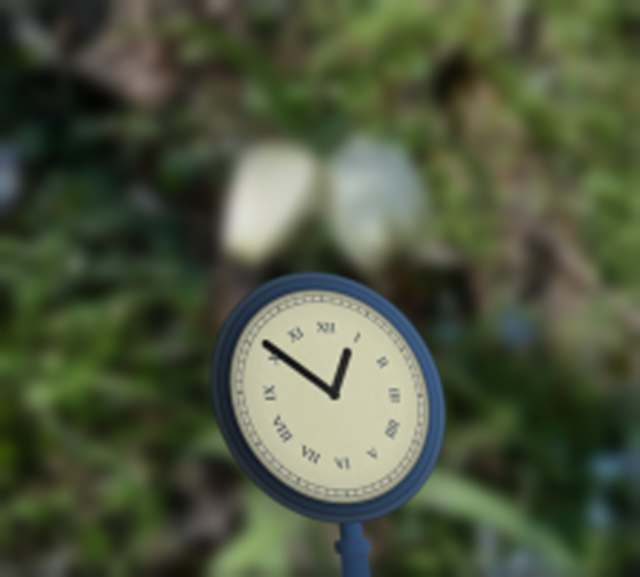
12:51
